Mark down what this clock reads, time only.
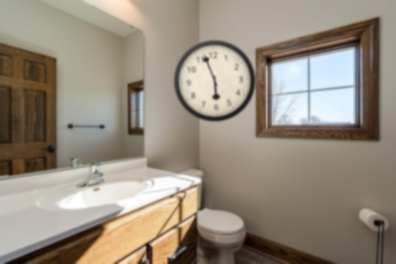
5:57
